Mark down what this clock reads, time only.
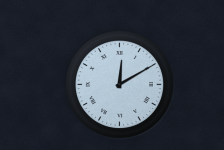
12:10
